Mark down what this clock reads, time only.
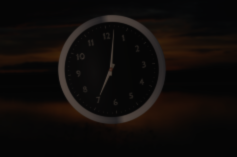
7:02
